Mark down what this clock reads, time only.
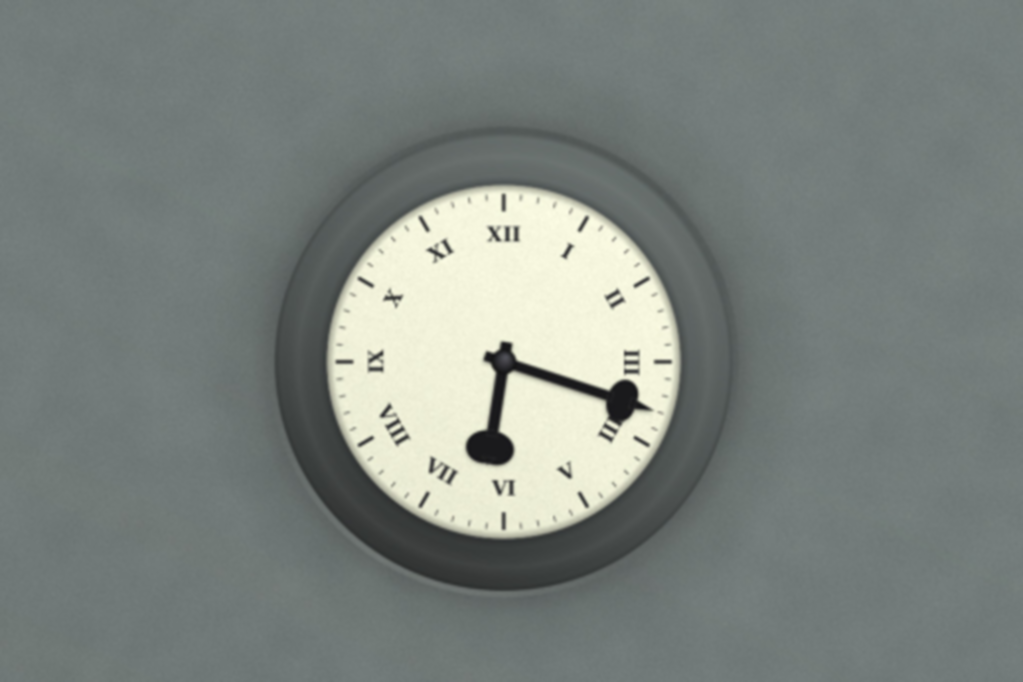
6:18
